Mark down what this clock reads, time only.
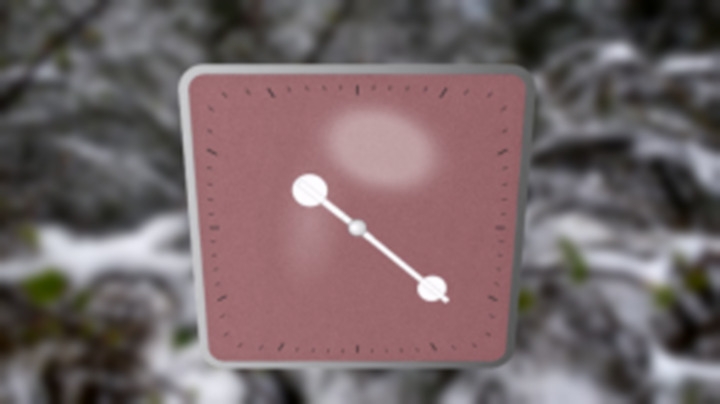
10:22
